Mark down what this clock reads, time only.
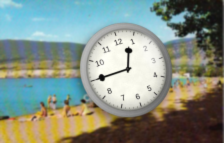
12:45
